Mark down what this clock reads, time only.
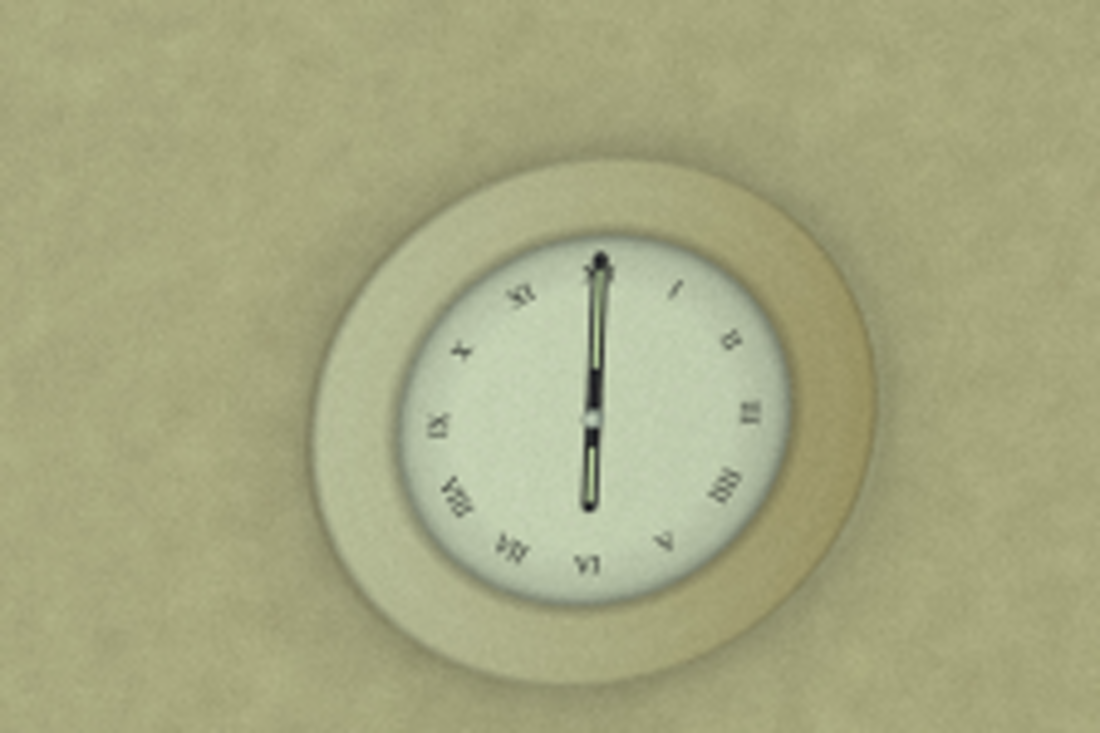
6:00
